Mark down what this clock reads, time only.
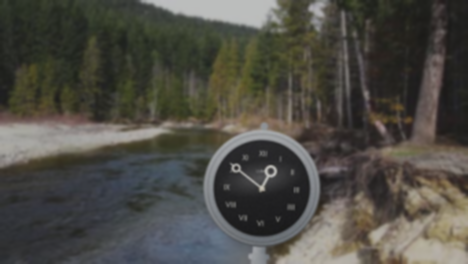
12:51
